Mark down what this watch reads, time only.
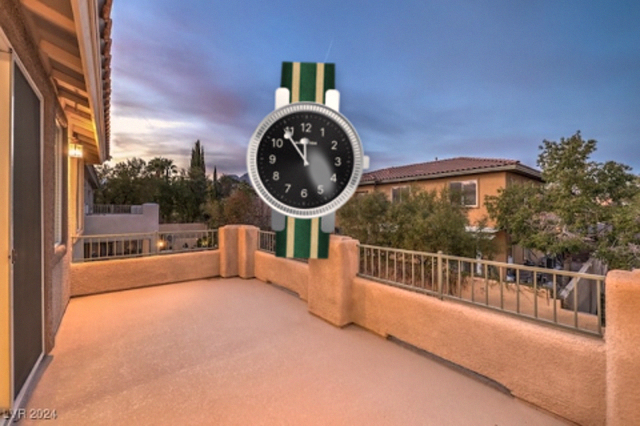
11:54
